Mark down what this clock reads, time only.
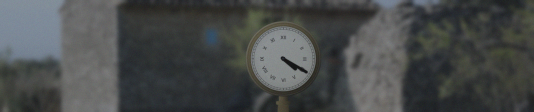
4:20
